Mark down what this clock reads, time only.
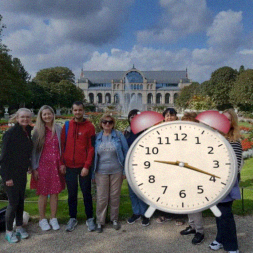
9:19
